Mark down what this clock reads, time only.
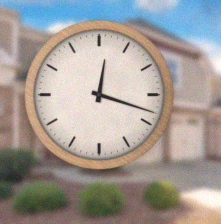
12:18
